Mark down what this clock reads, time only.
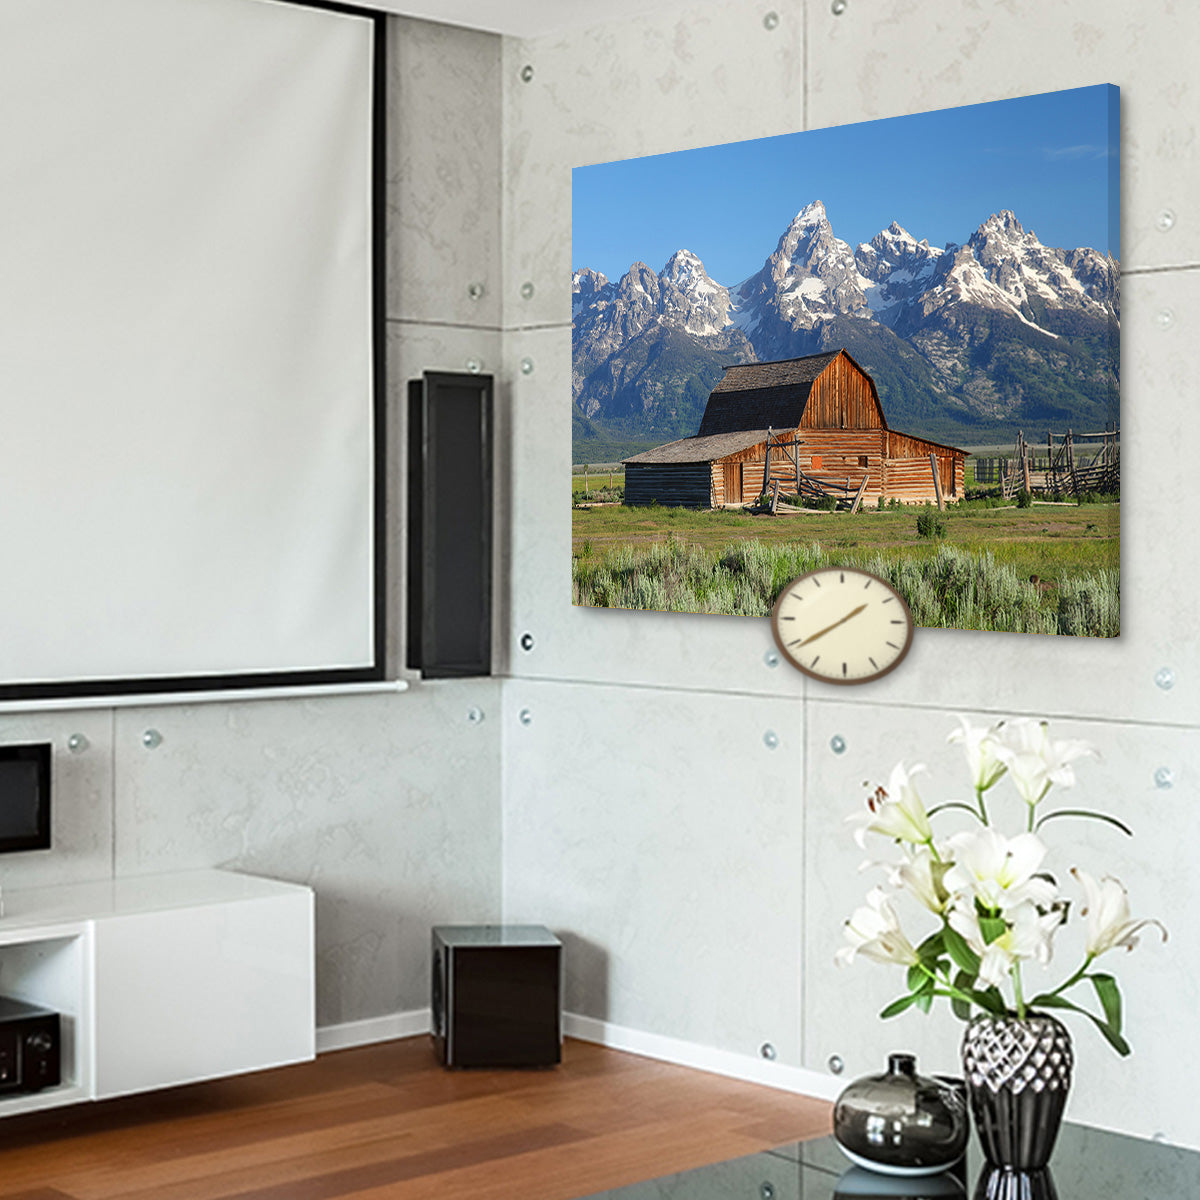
1:39
